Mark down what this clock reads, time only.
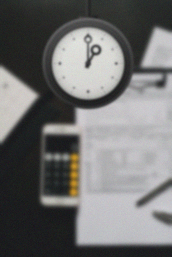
1:00
